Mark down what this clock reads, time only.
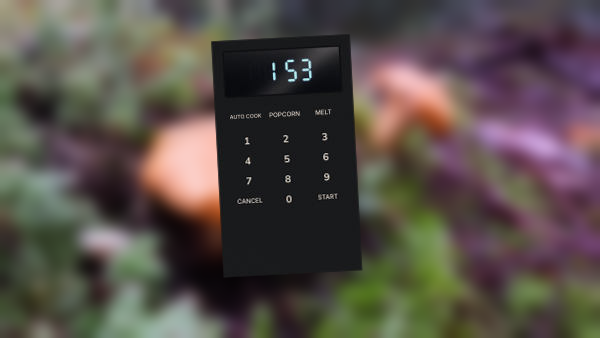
1:53
